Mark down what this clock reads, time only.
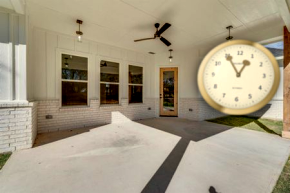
12:55
